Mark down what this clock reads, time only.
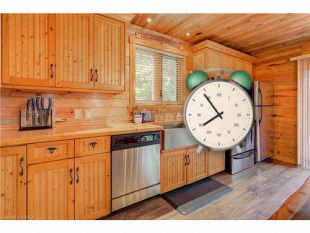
7:54
